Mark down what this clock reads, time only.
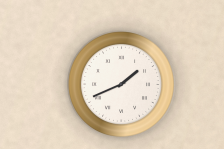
1:41
